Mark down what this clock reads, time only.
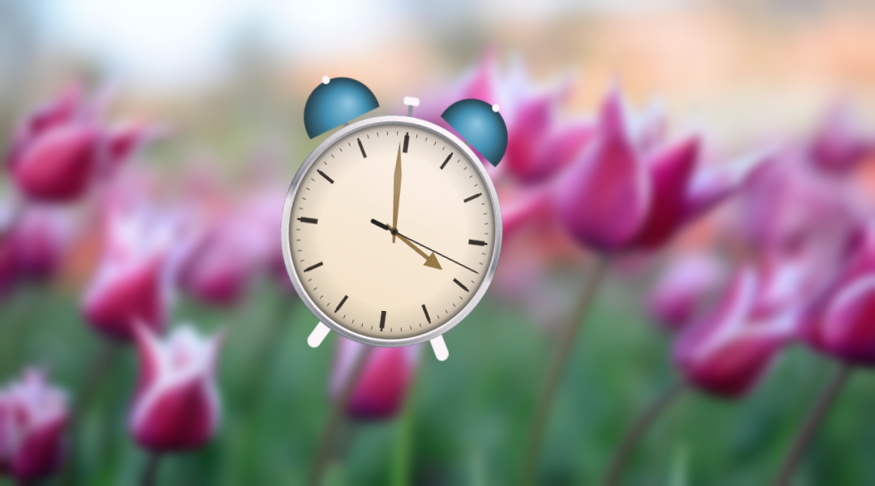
3:59:18
